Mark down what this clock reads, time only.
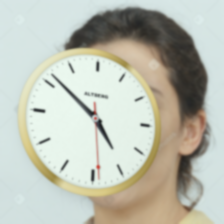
4:51:29
